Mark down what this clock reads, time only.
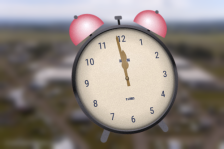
11:59
